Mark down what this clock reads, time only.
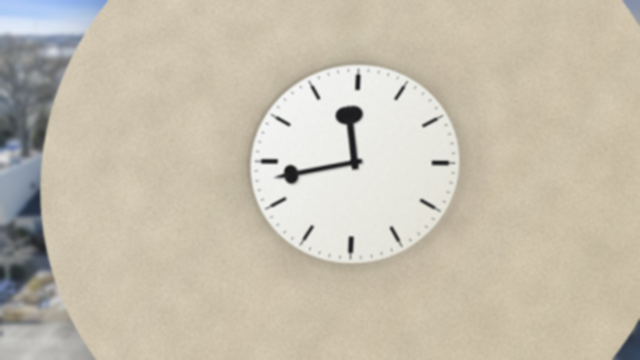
11:43
